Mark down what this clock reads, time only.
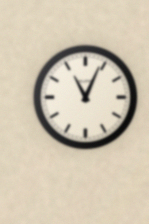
11:04
